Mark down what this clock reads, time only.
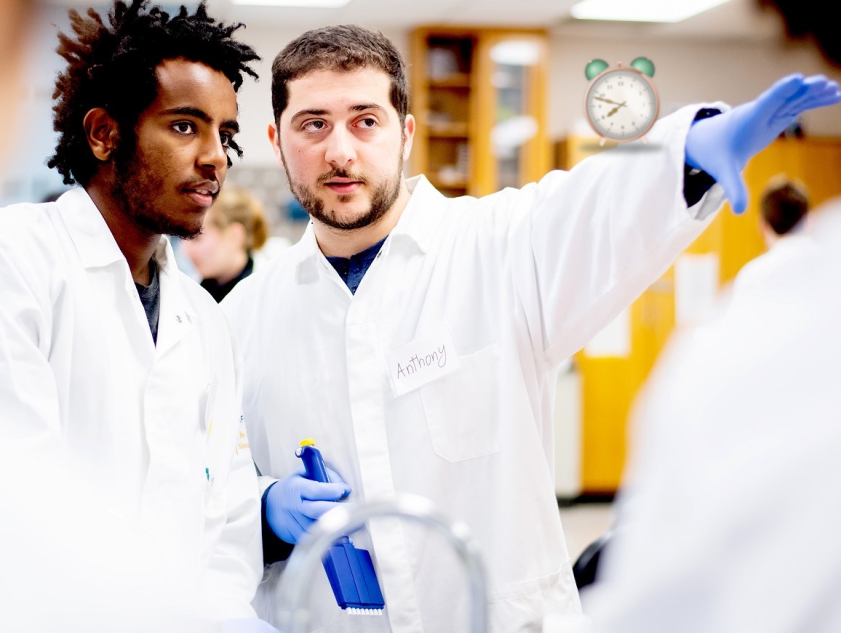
7:48
